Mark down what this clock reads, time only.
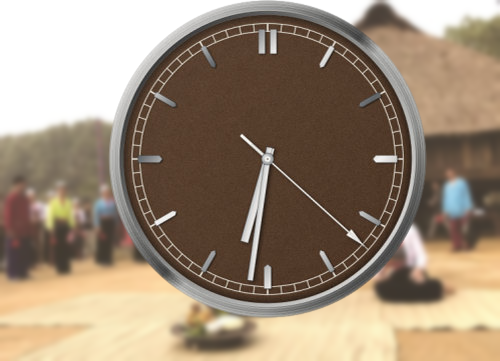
6:31:22
